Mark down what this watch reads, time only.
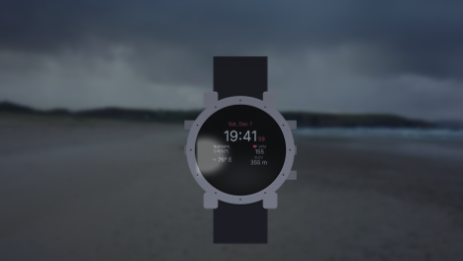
19:41
